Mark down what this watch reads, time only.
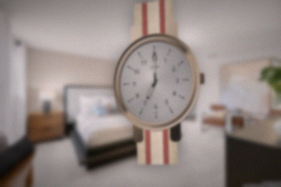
7:00
